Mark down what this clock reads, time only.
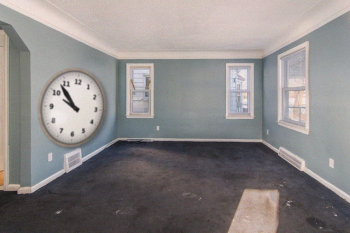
9:53
